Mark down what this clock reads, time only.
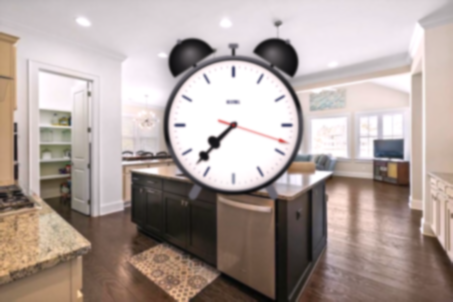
7:37:18
